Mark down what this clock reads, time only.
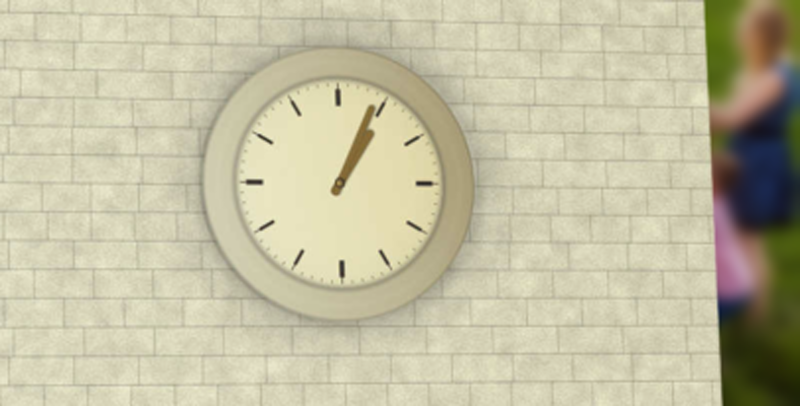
1:04
